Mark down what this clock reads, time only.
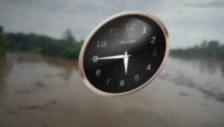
5:45
